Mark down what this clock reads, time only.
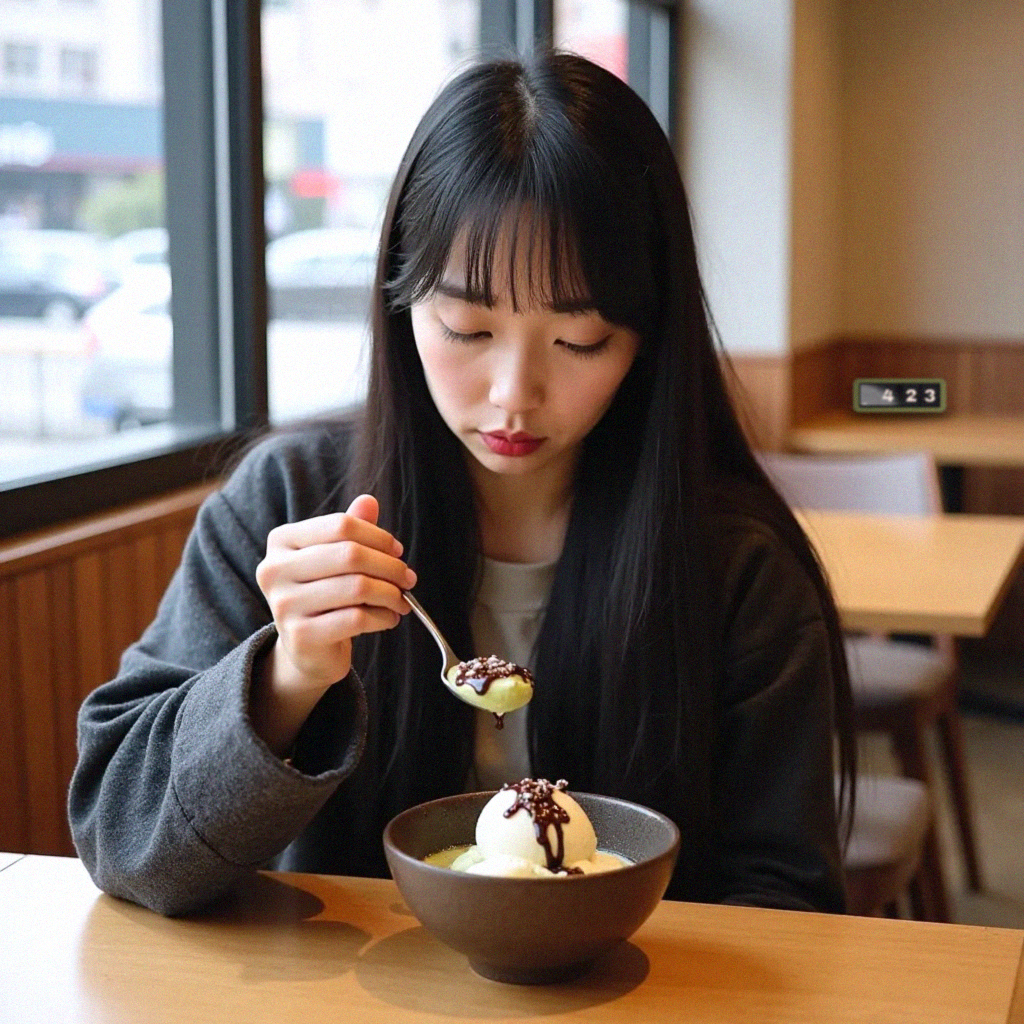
4:23
